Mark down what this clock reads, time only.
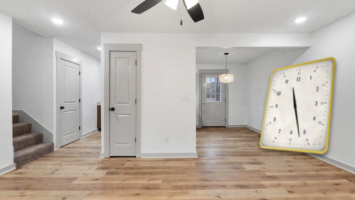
11:27
